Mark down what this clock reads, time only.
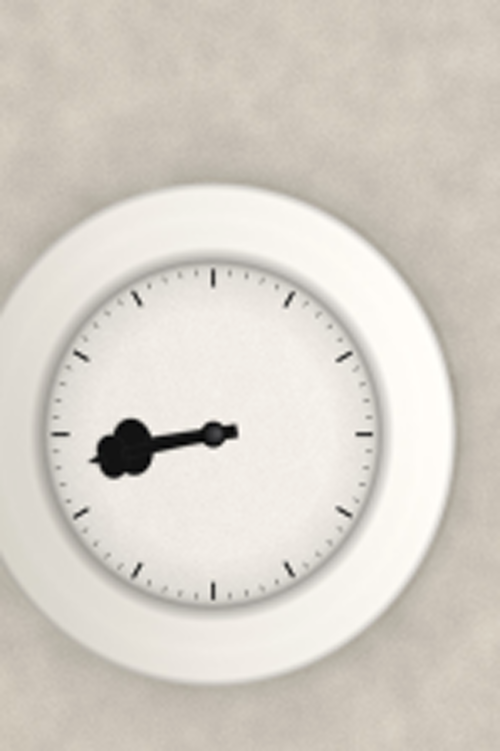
8:43
